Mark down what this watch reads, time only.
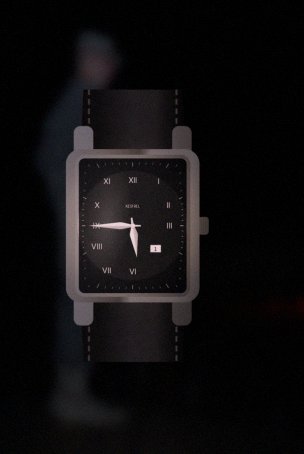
5:45
